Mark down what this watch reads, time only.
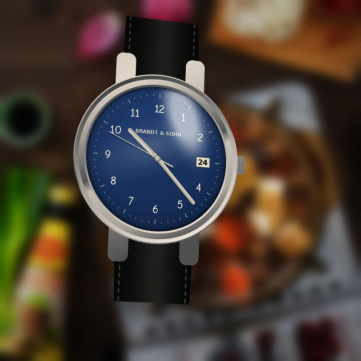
10:22:49
